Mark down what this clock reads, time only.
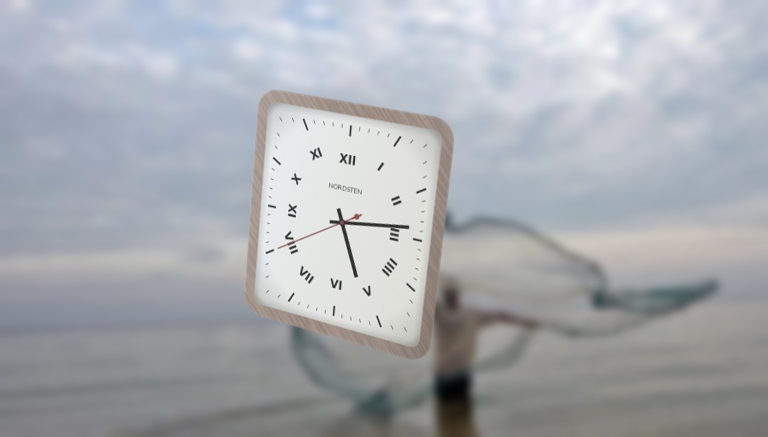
5:13:40
